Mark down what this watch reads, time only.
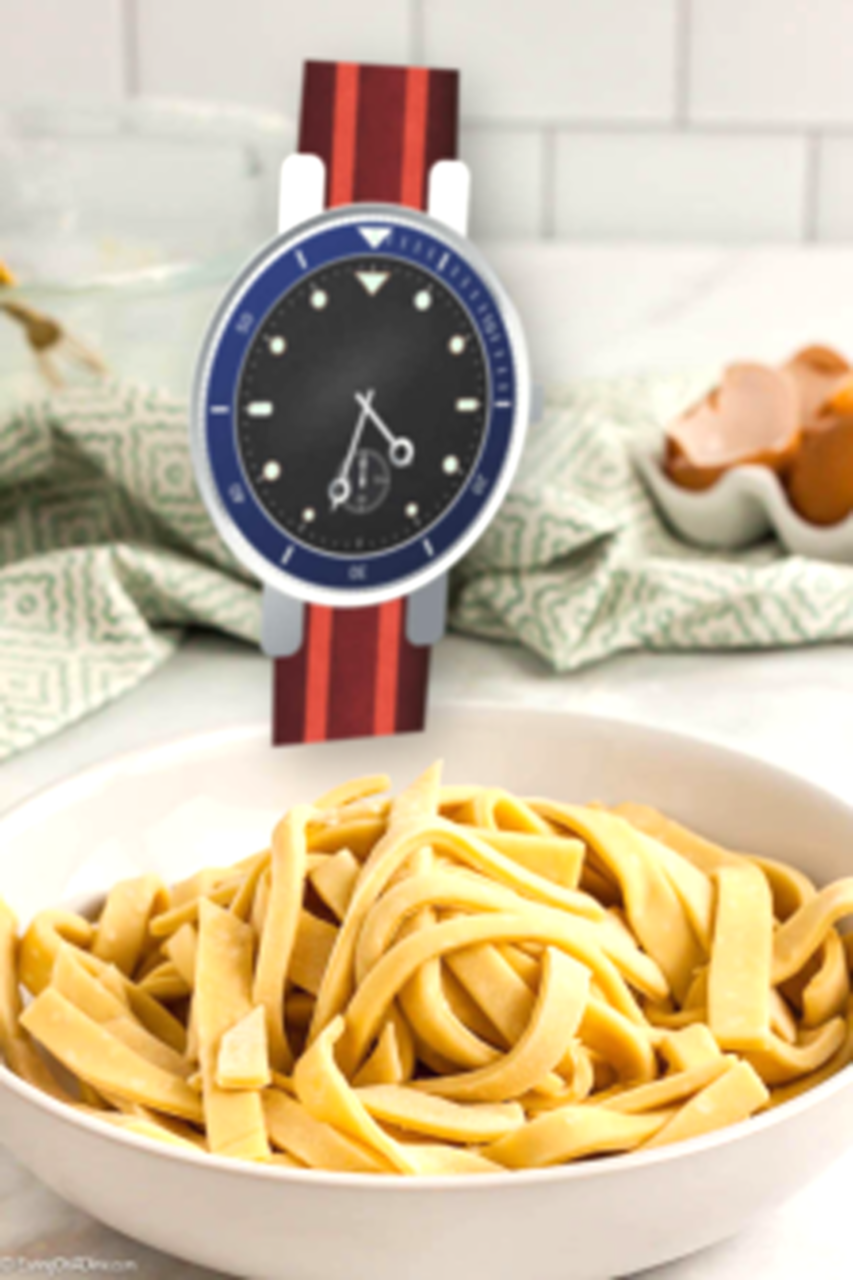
4:33
